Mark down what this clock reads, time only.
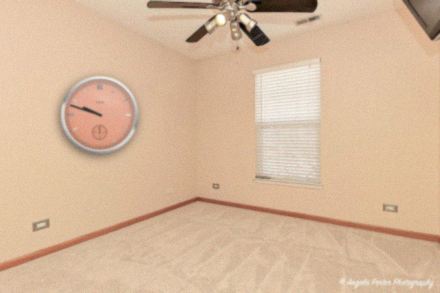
9:48
